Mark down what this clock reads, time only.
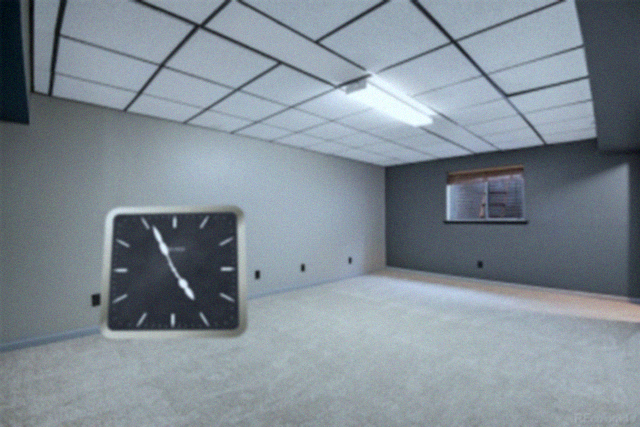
4:56
